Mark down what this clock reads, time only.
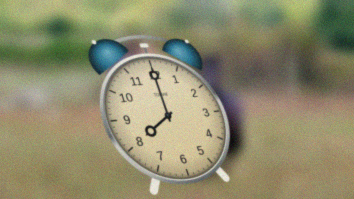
8:00
